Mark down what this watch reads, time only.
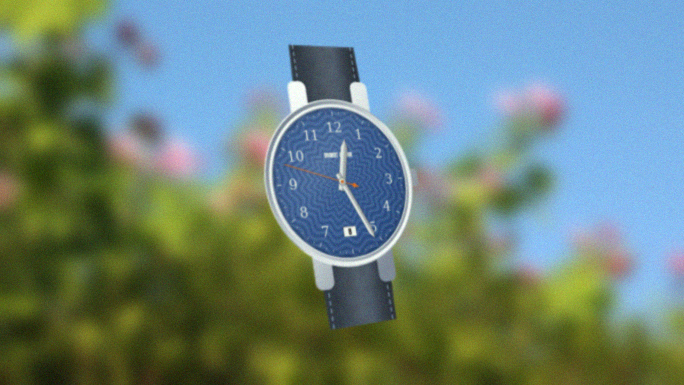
12:25:48
